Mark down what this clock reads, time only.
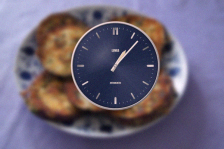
1:07
